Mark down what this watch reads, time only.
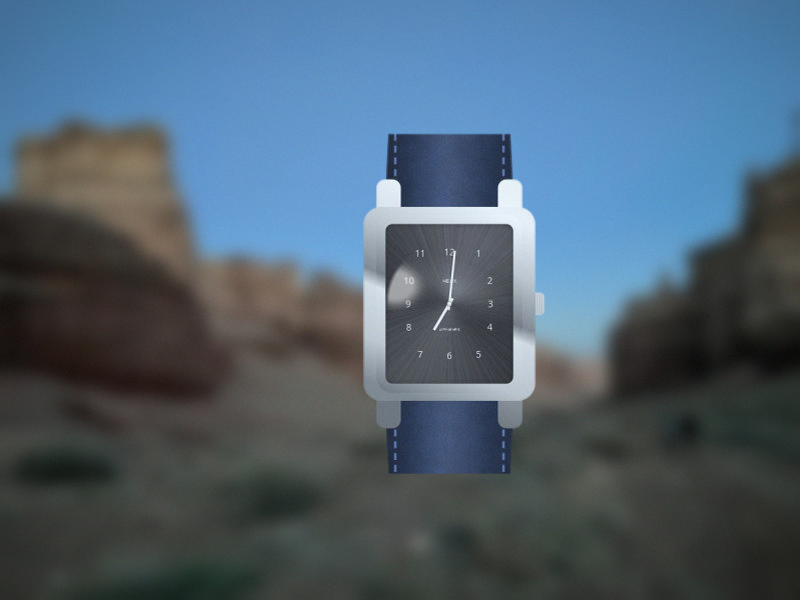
7:01
